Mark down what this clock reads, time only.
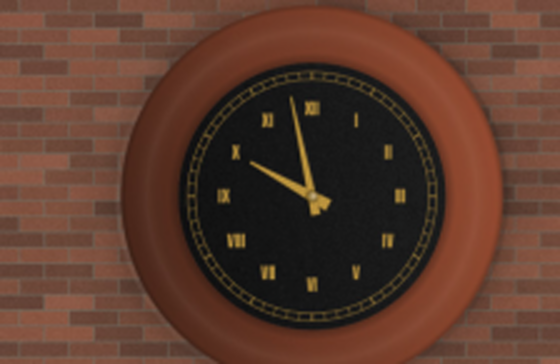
9:58
